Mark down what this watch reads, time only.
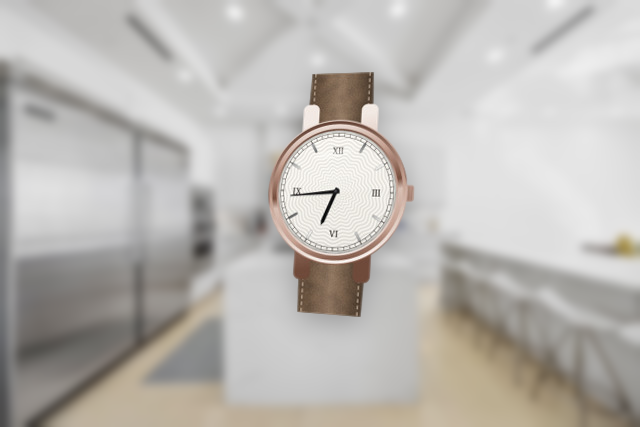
6:44
